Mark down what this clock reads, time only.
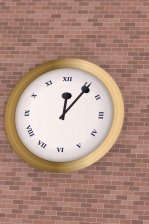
12:06
